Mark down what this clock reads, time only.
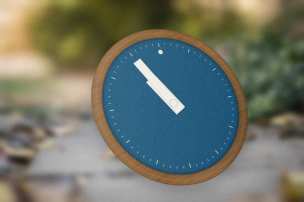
10:55
